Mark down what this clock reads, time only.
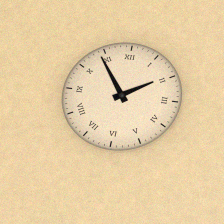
1:54
